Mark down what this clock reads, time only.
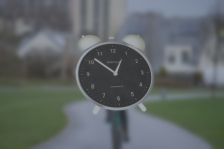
12:52
